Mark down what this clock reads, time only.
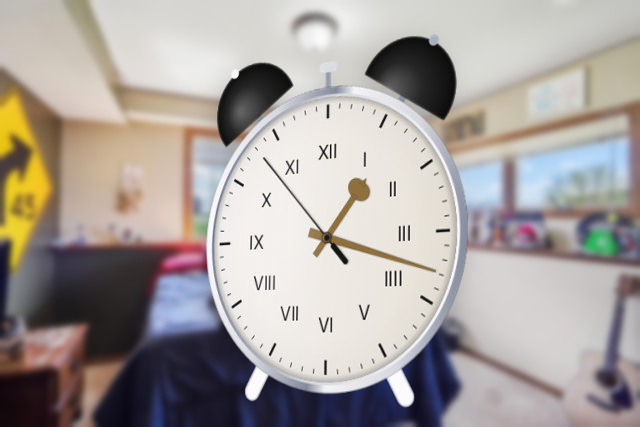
1:17:53
